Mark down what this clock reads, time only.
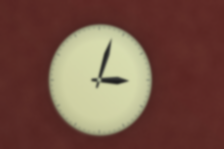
3:03
